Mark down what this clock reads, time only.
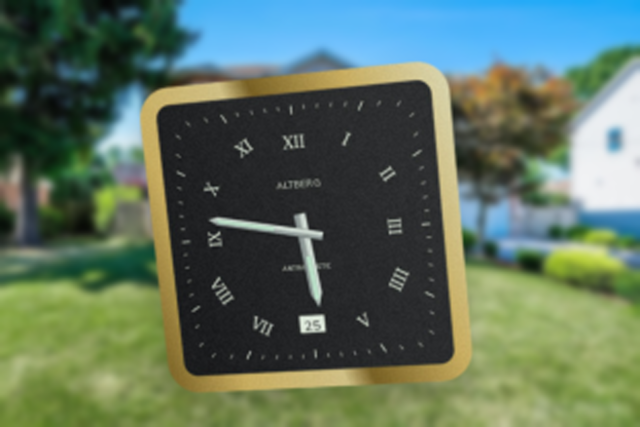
5:47
